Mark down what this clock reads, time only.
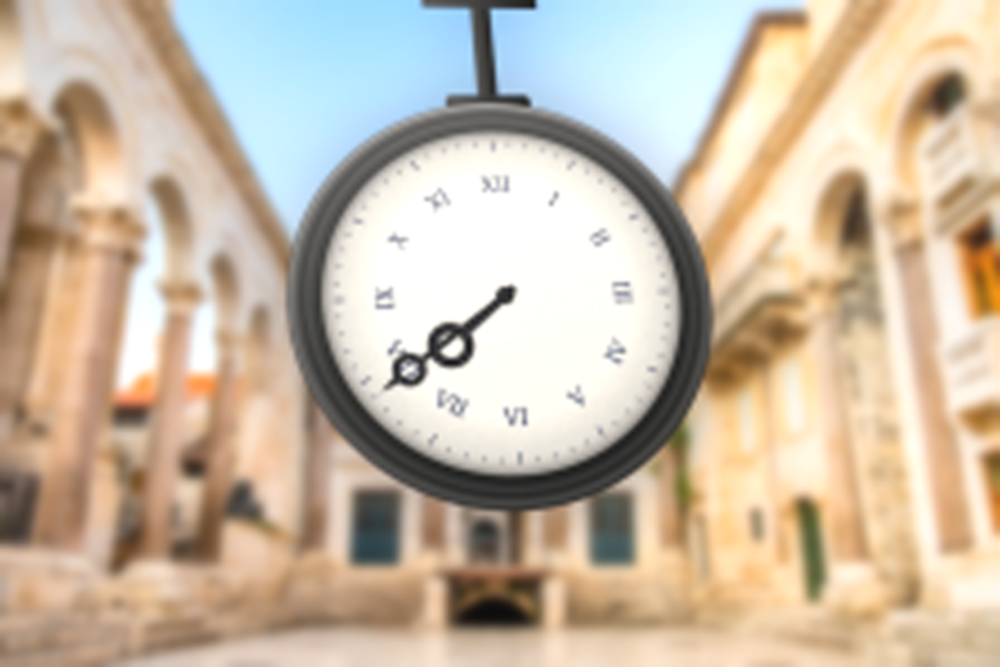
7:39
